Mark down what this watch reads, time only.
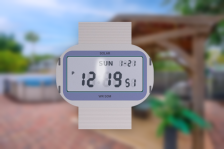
12:19:51
